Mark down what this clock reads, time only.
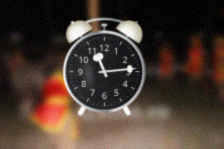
11:14
